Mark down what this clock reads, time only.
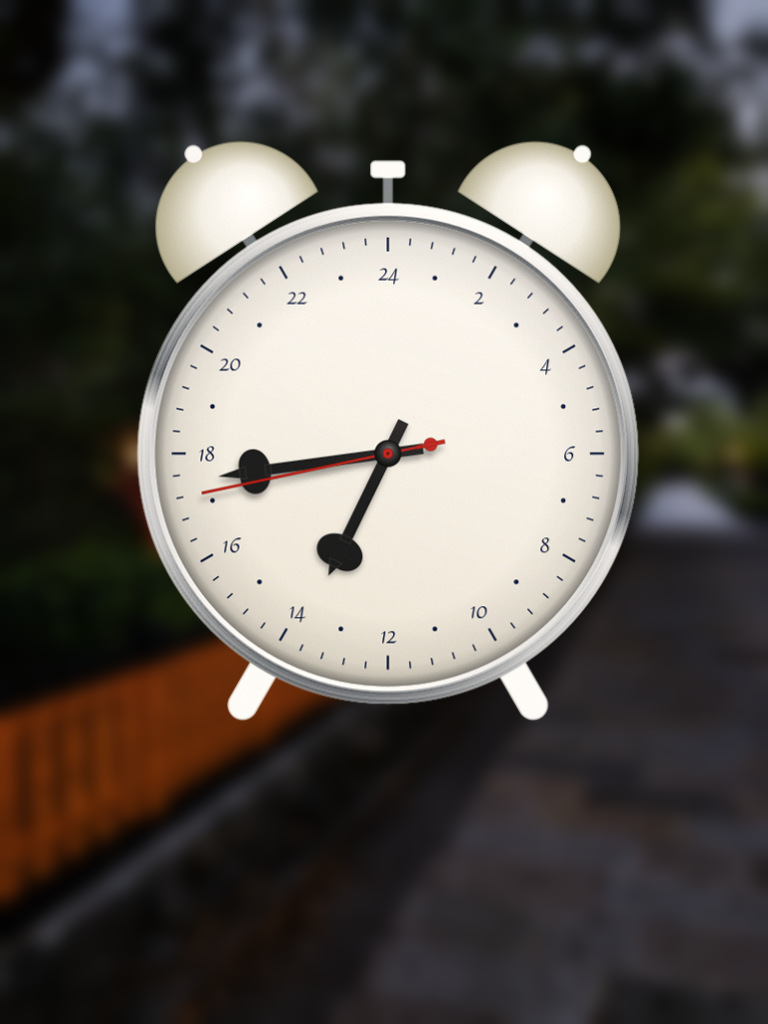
13:43:43
